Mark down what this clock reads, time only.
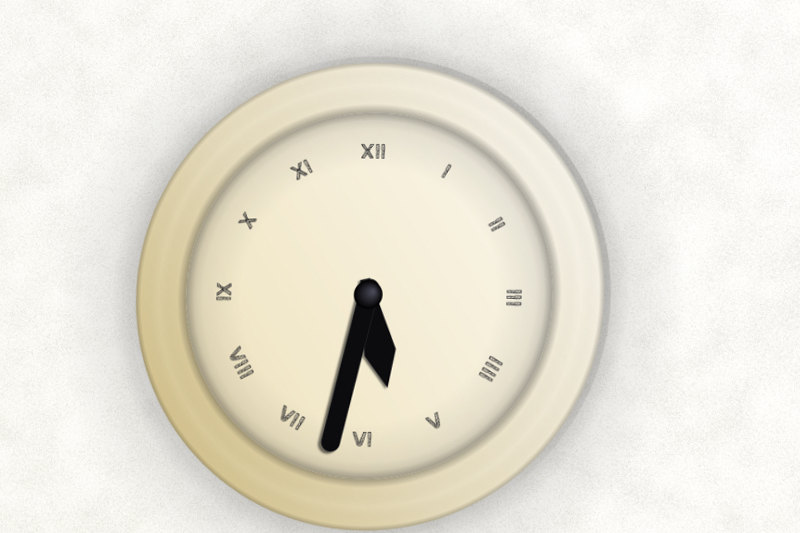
5:32
